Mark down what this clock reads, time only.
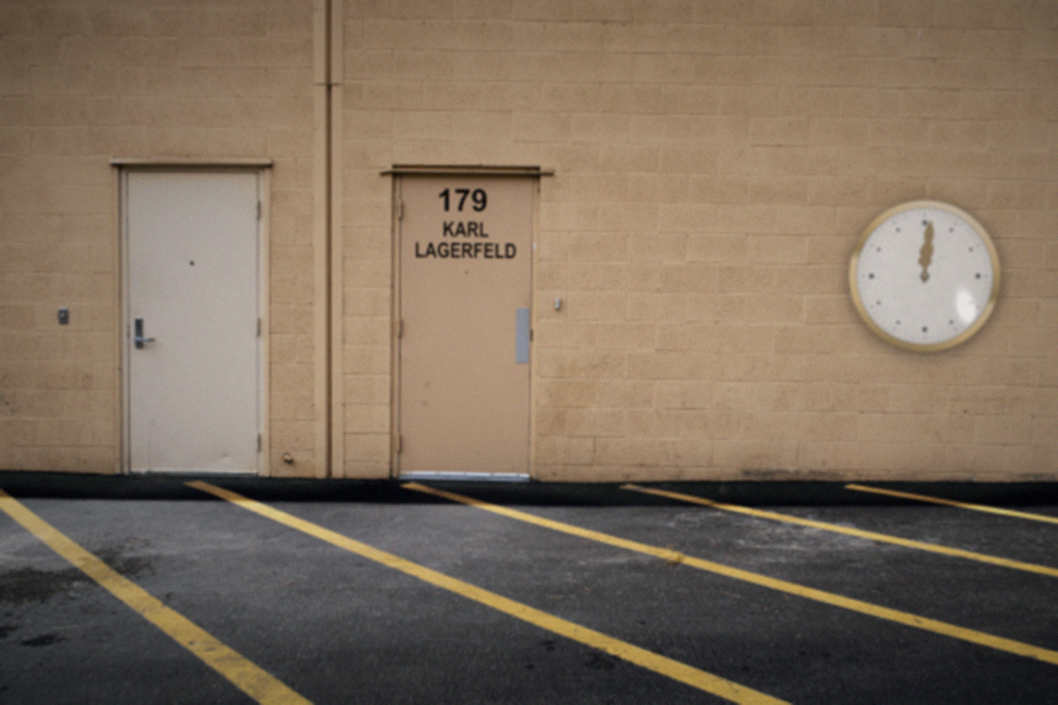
12:01
